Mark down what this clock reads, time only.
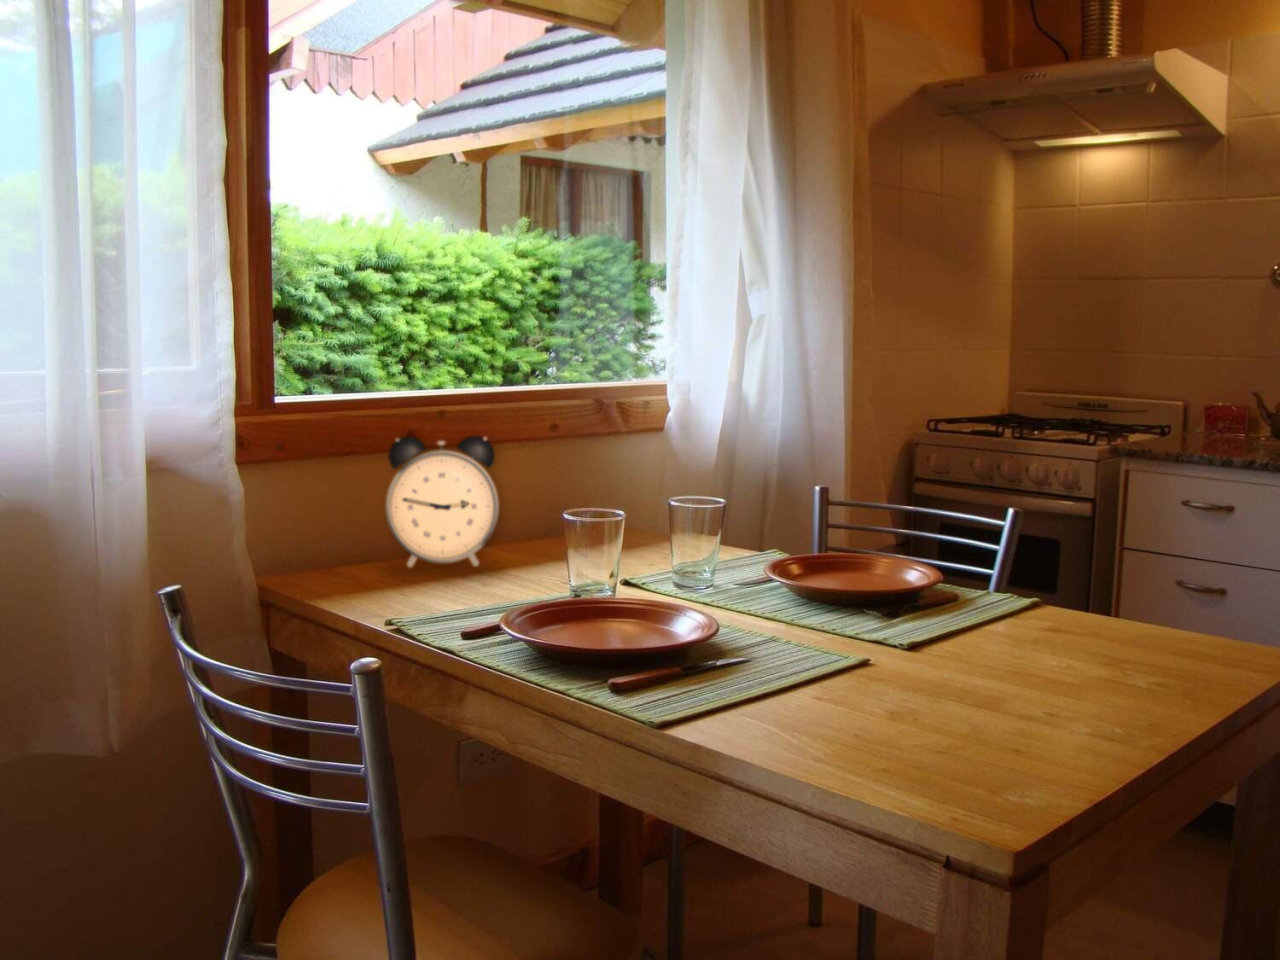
2:47
